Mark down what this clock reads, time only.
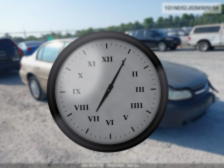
7:05
